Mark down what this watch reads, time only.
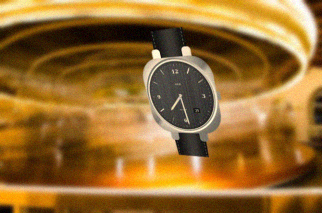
7:29
